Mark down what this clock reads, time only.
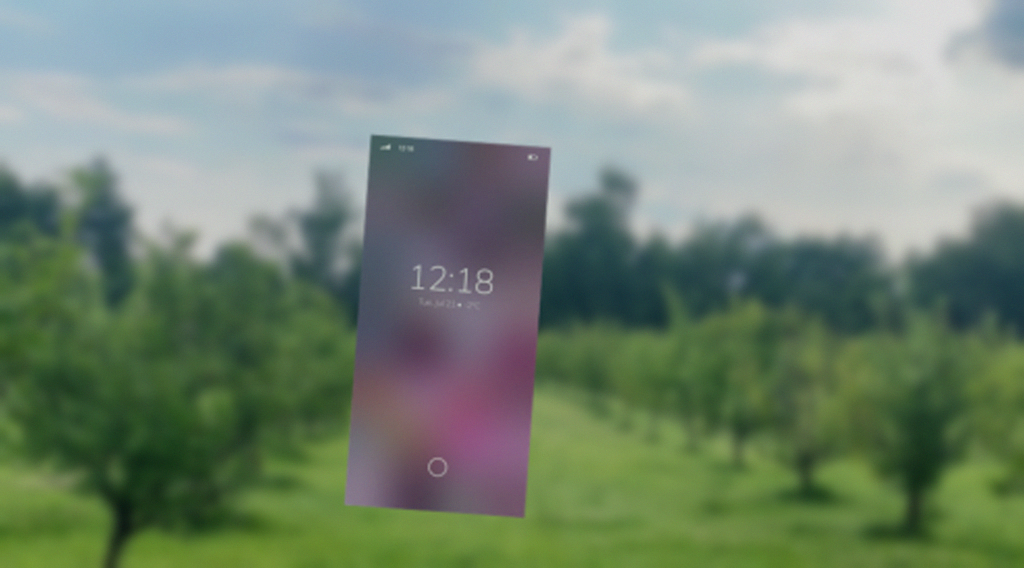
12:18
